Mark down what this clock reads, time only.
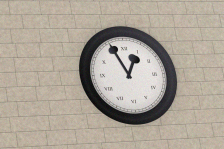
12:56
